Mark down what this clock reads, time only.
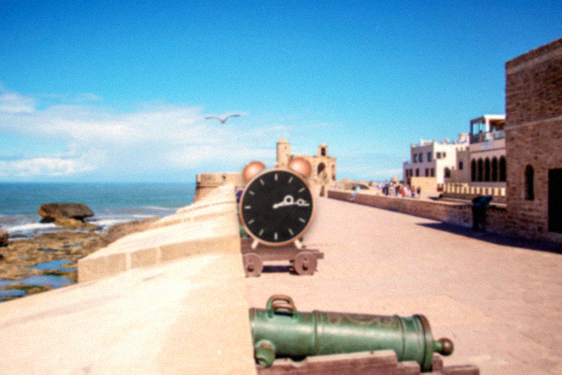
2:14
